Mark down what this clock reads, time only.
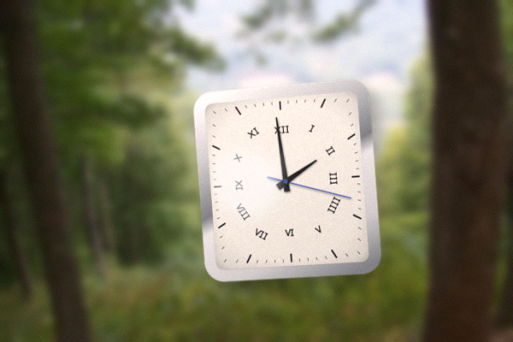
1:59:18
